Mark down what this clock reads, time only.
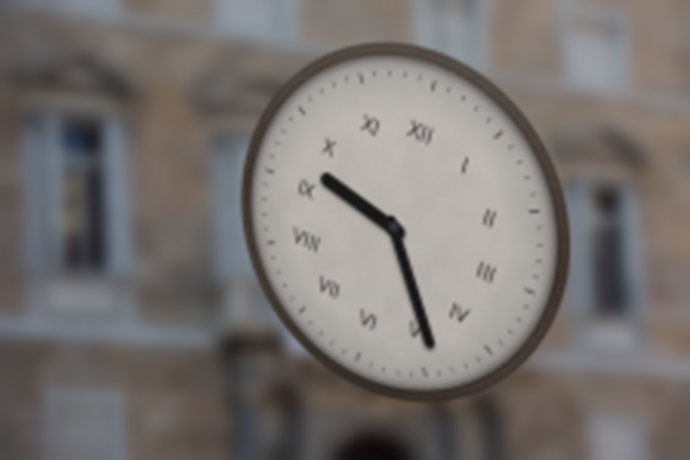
9:24
